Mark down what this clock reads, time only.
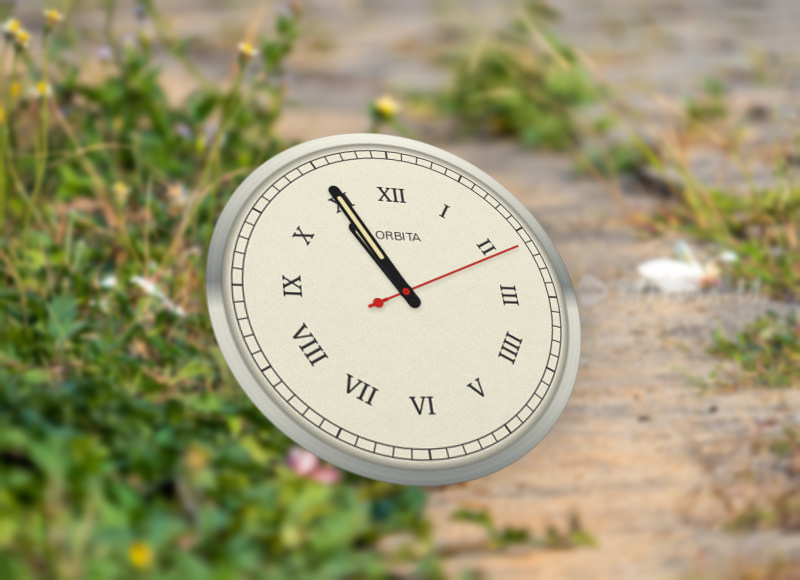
10:55:11
